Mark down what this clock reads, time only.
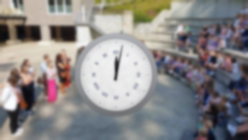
12:02
